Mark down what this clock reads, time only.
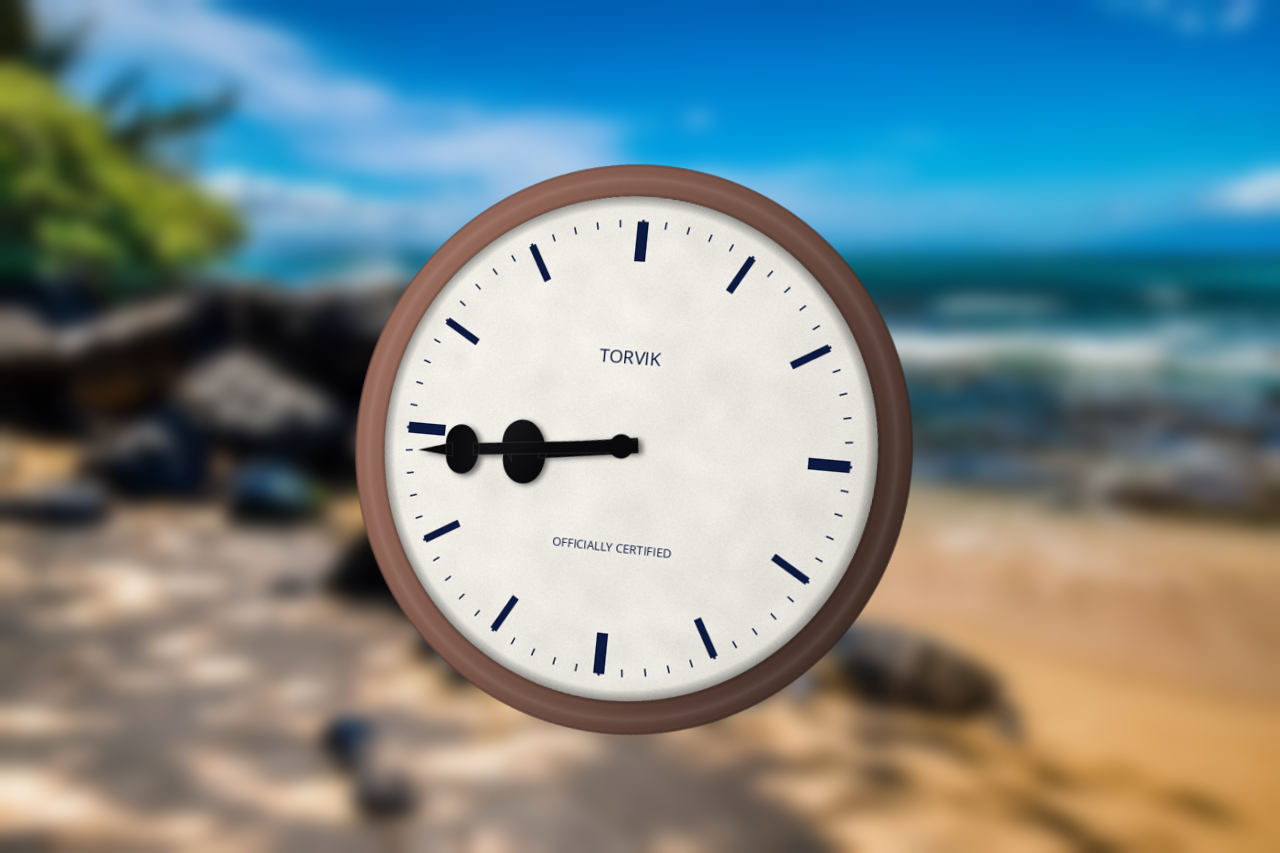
8:44
